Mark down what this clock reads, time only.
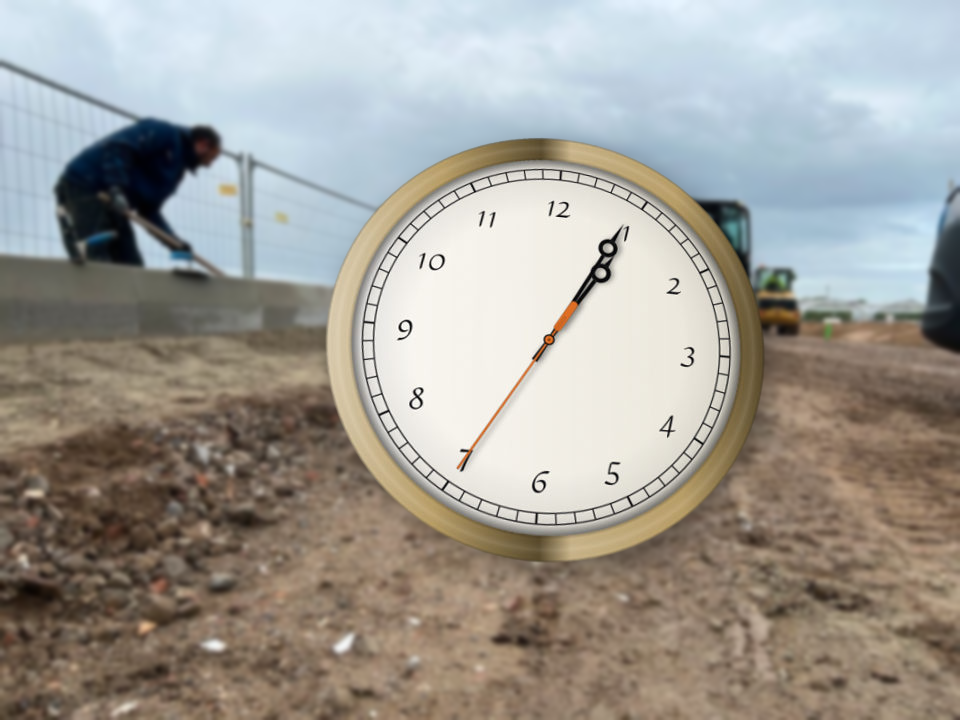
1:04:35
